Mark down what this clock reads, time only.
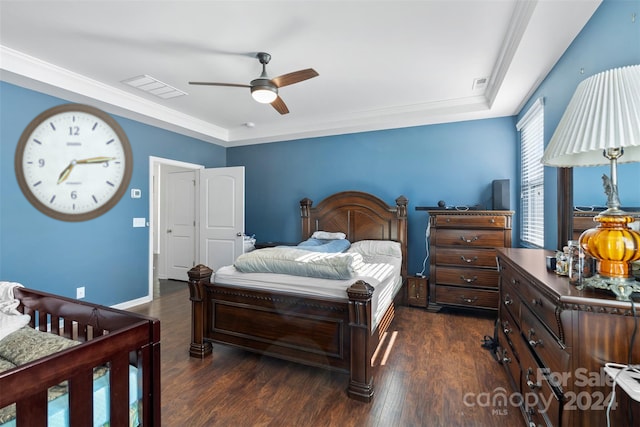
7:14
